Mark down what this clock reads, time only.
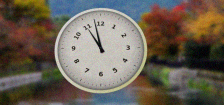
10:58
